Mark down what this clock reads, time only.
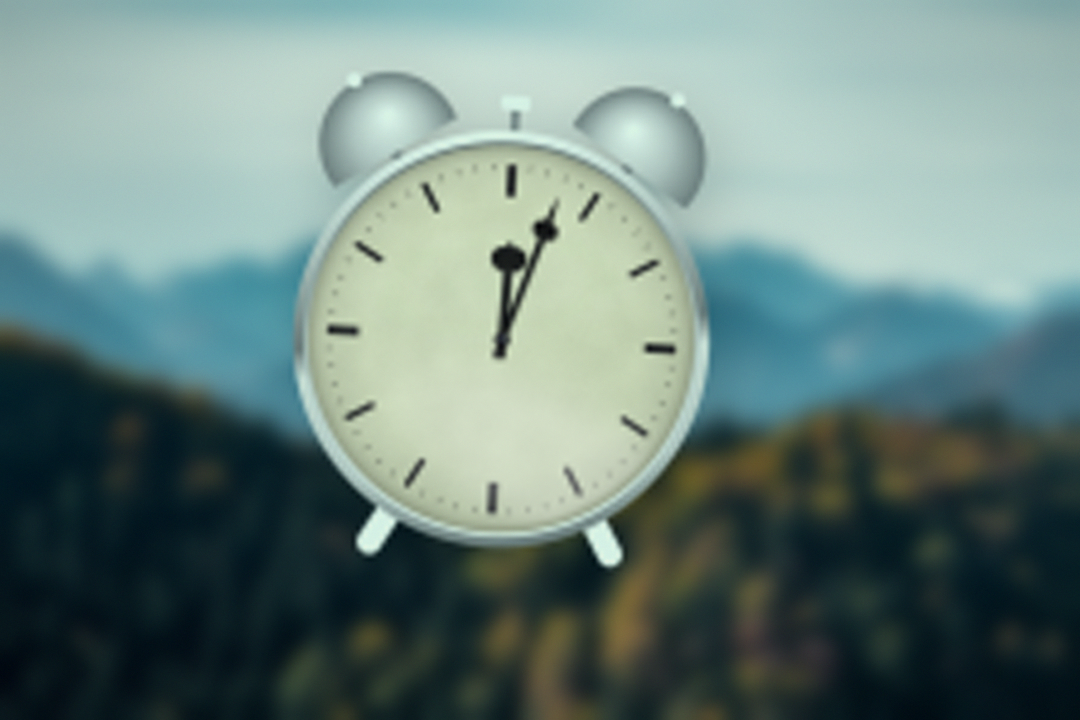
12:03
